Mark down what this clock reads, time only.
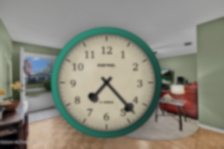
7:23
